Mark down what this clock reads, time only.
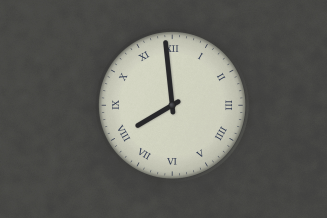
7:59
